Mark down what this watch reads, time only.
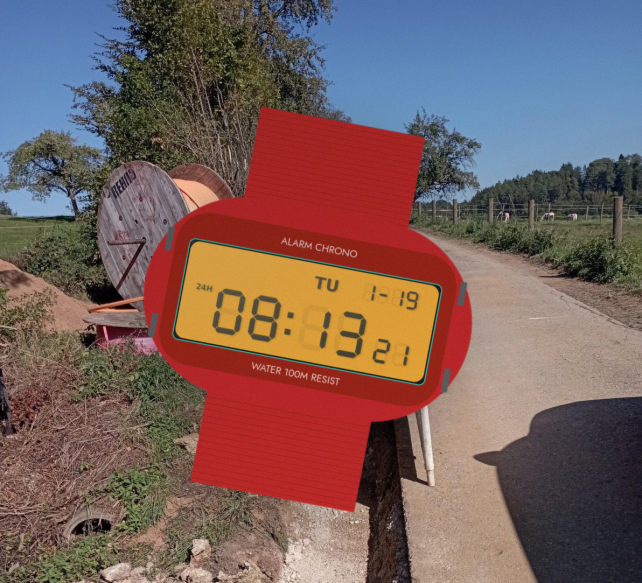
8:13:21
